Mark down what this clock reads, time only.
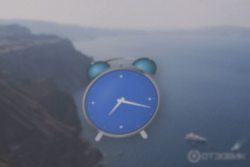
7:18
